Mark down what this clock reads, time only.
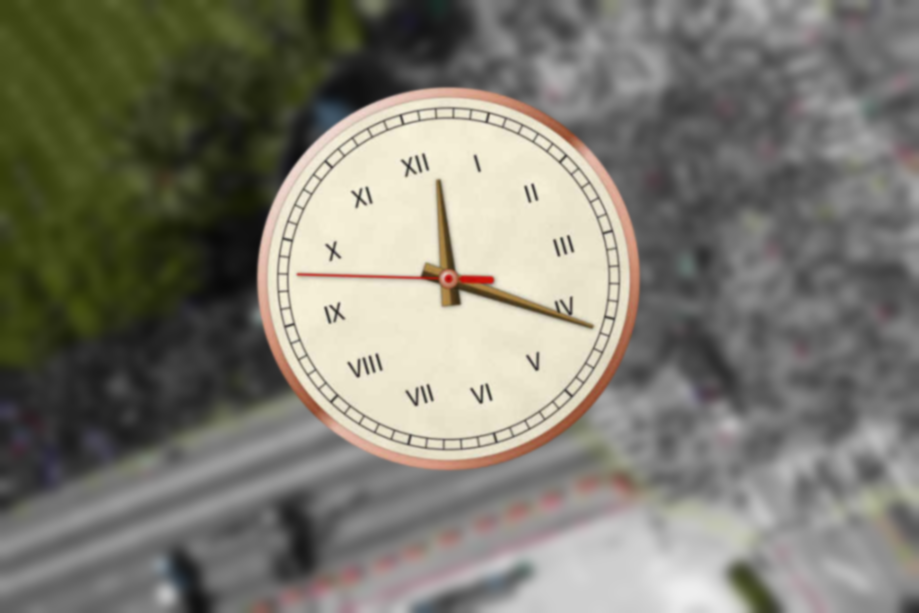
12:20:48
